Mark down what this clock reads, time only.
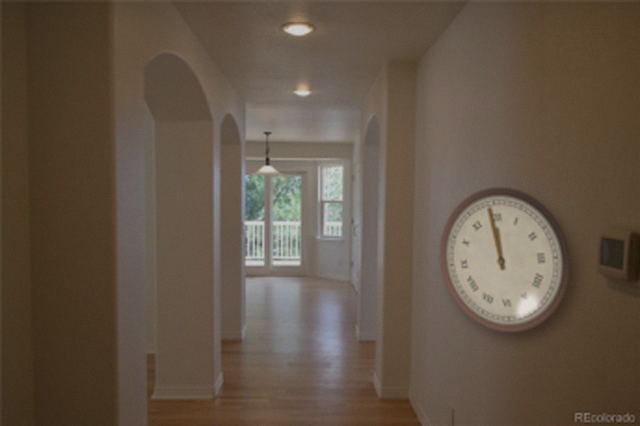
11:59
